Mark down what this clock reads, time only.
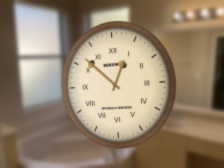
12:52
